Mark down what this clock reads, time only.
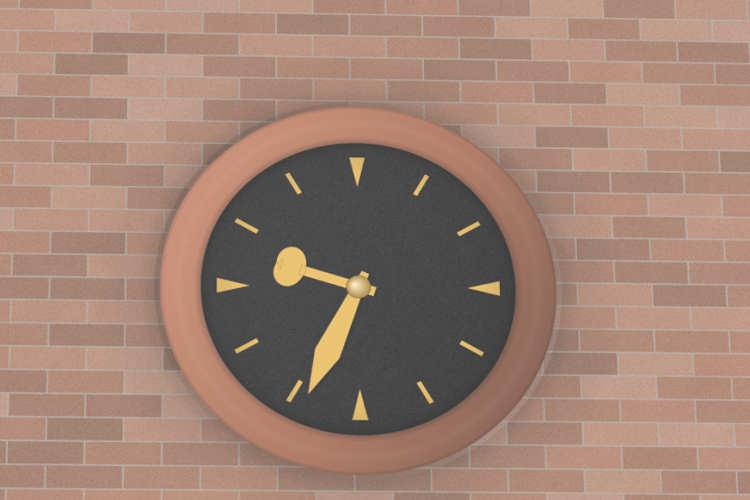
9:34
